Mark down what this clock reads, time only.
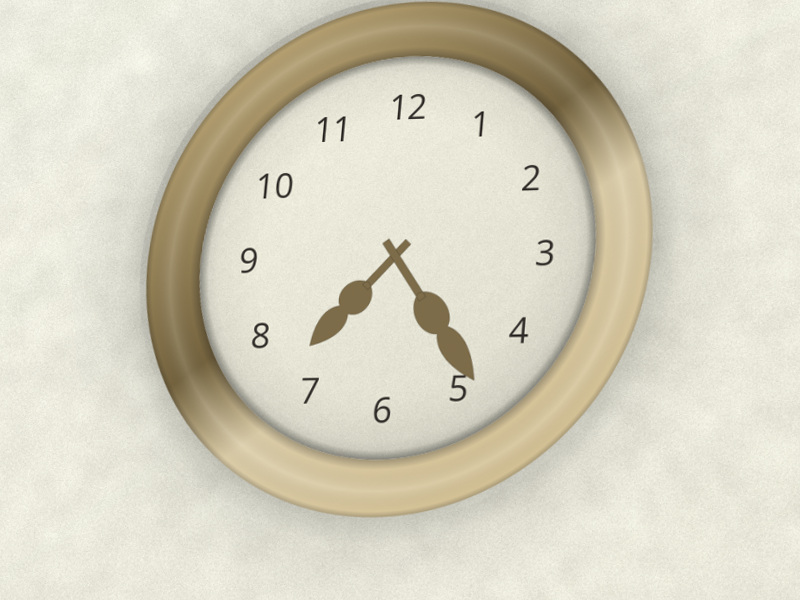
7:24
